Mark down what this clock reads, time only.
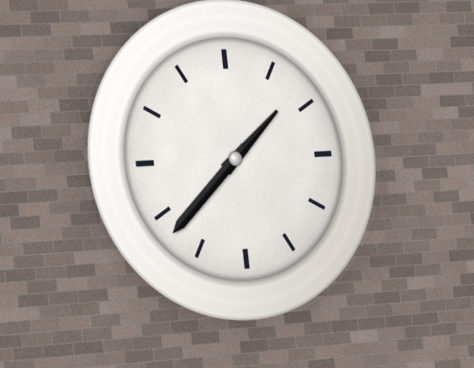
1:38
